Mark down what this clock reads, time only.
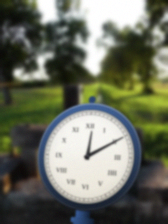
12:10
